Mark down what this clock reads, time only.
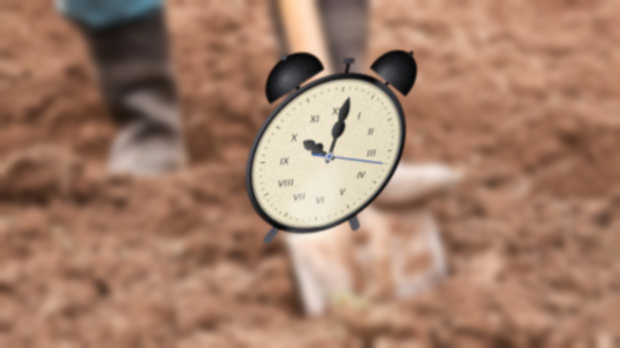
10:01:17
